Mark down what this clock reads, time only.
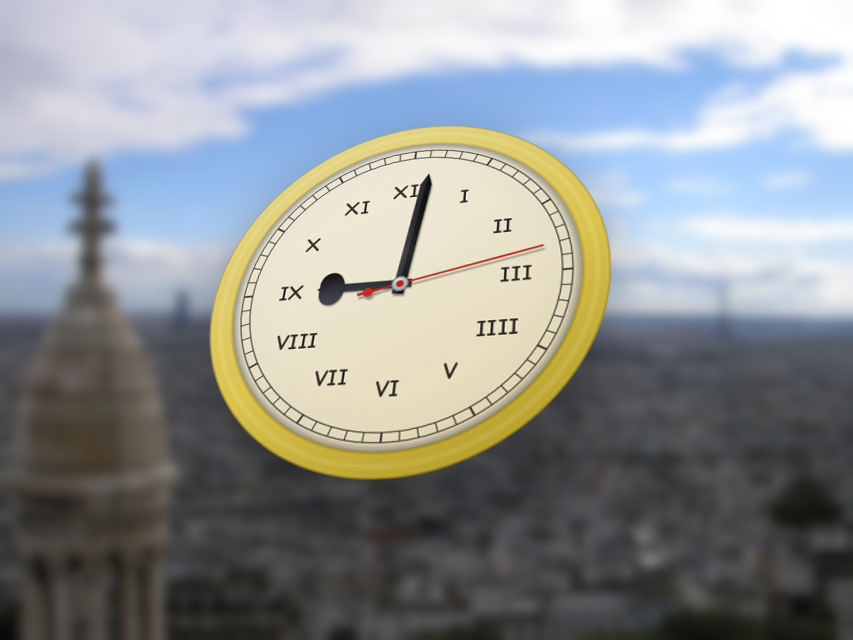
9:01:13
